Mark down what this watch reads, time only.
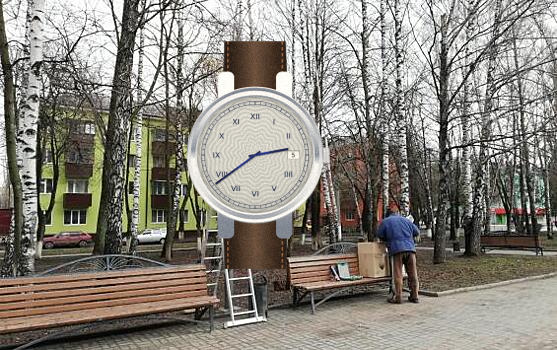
2:39
